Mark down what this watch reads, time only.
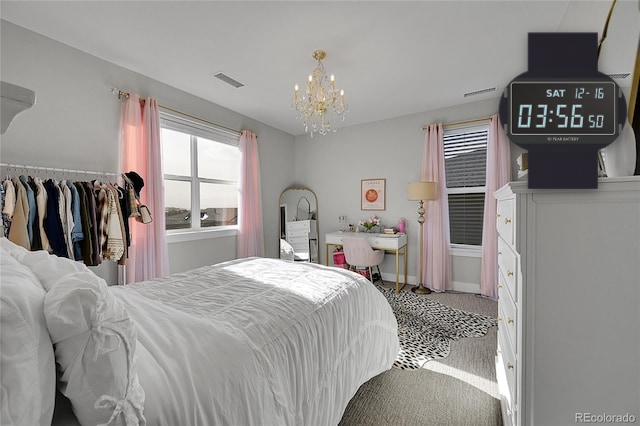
3:56:50
